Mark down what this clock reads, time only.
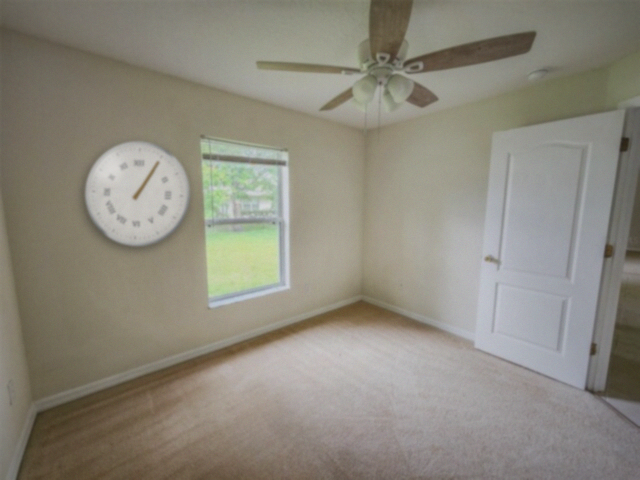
1:05
